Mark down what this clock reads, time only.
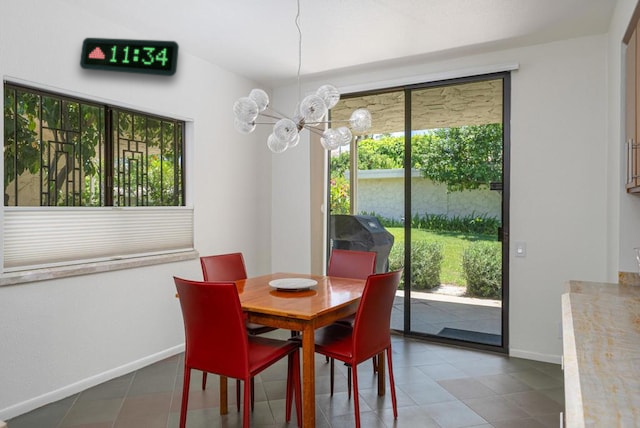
11:34
